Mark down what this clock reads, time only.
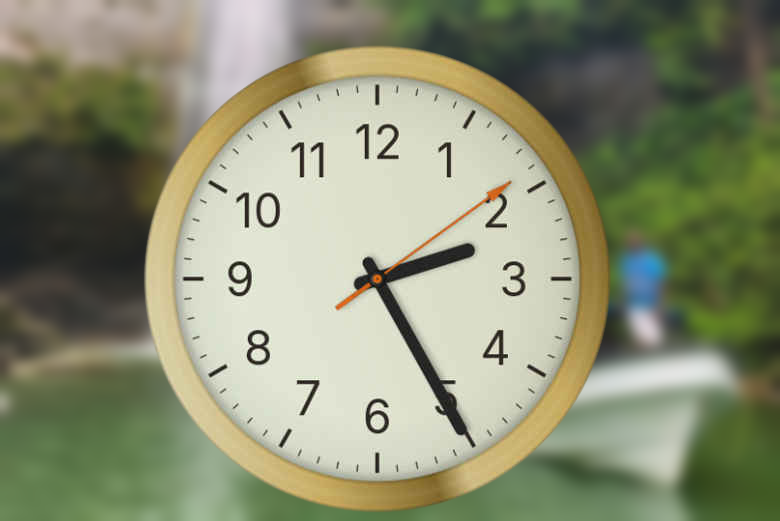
2:25:09
